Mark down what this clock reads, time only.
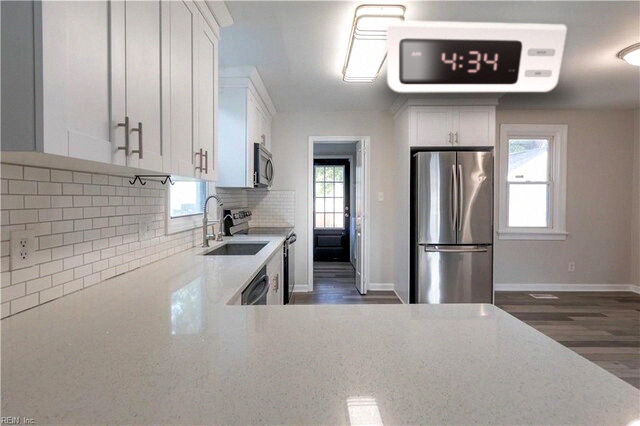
4:34
